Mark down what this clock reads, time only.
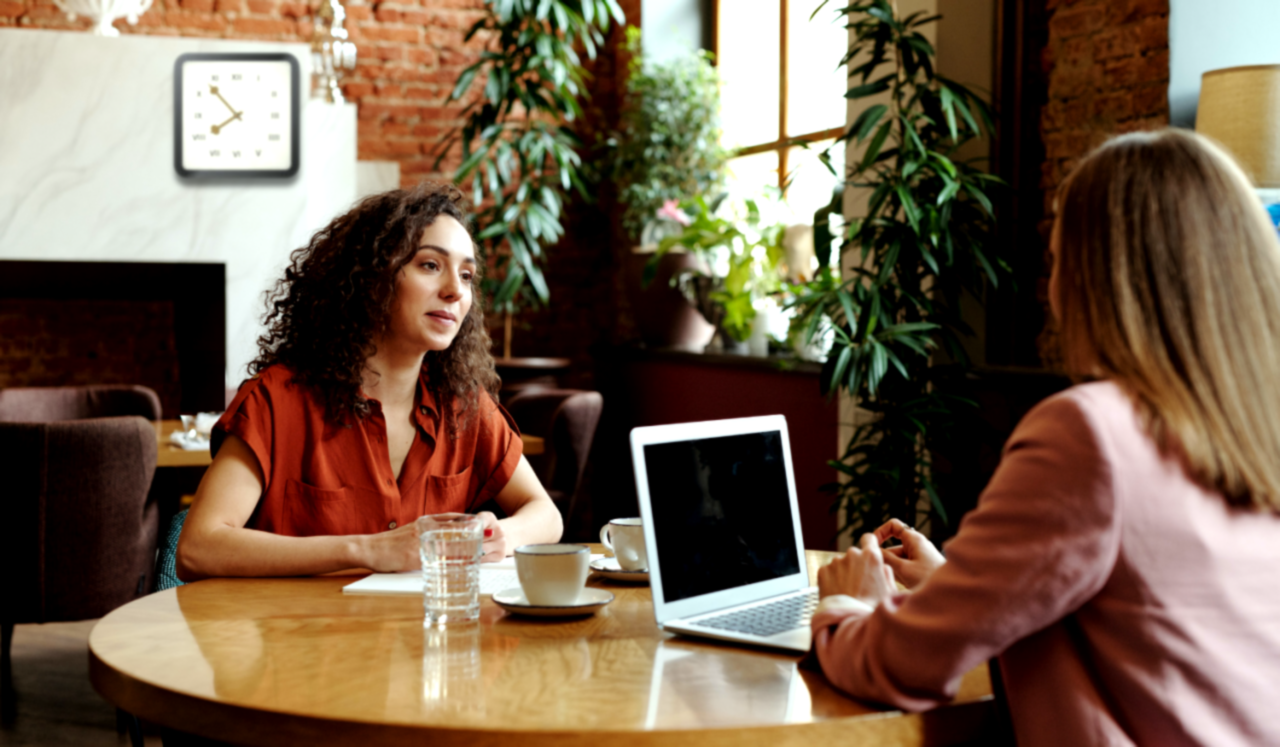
7:53
